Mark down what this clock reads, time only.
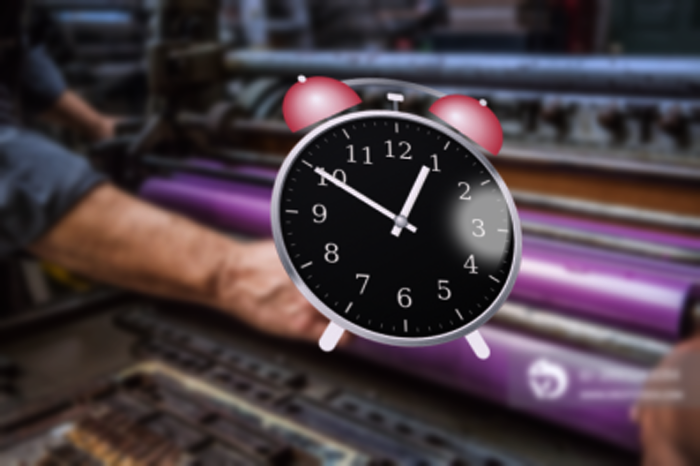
12:50
